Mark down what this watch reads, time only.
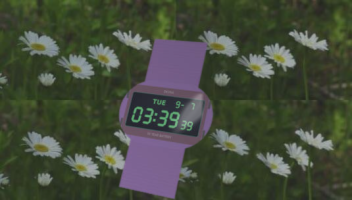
3:39:39
